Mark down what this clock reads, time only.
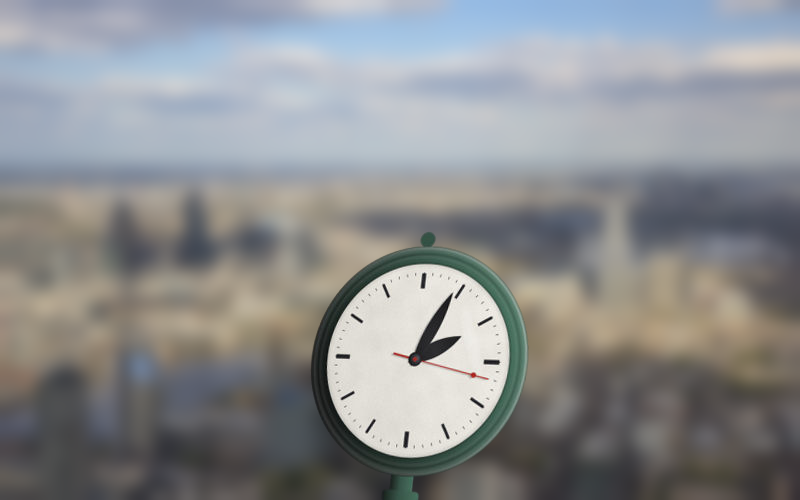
2:04:17
